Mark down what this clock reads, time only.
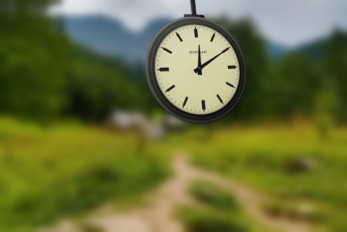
12:10
